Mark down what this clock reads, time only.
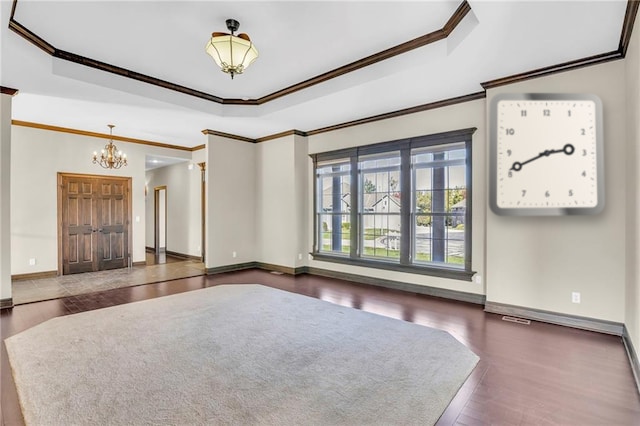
2:41
